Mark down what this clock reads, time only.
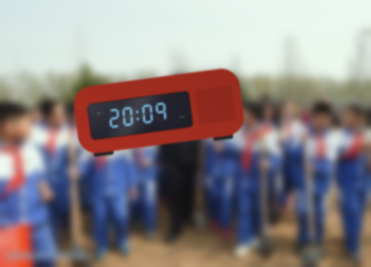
20:09
